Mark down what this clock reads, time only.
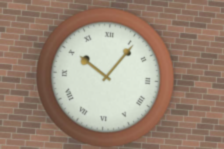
10:06
